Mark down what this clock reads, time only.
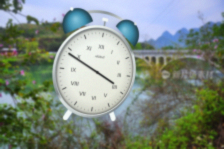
3:49
